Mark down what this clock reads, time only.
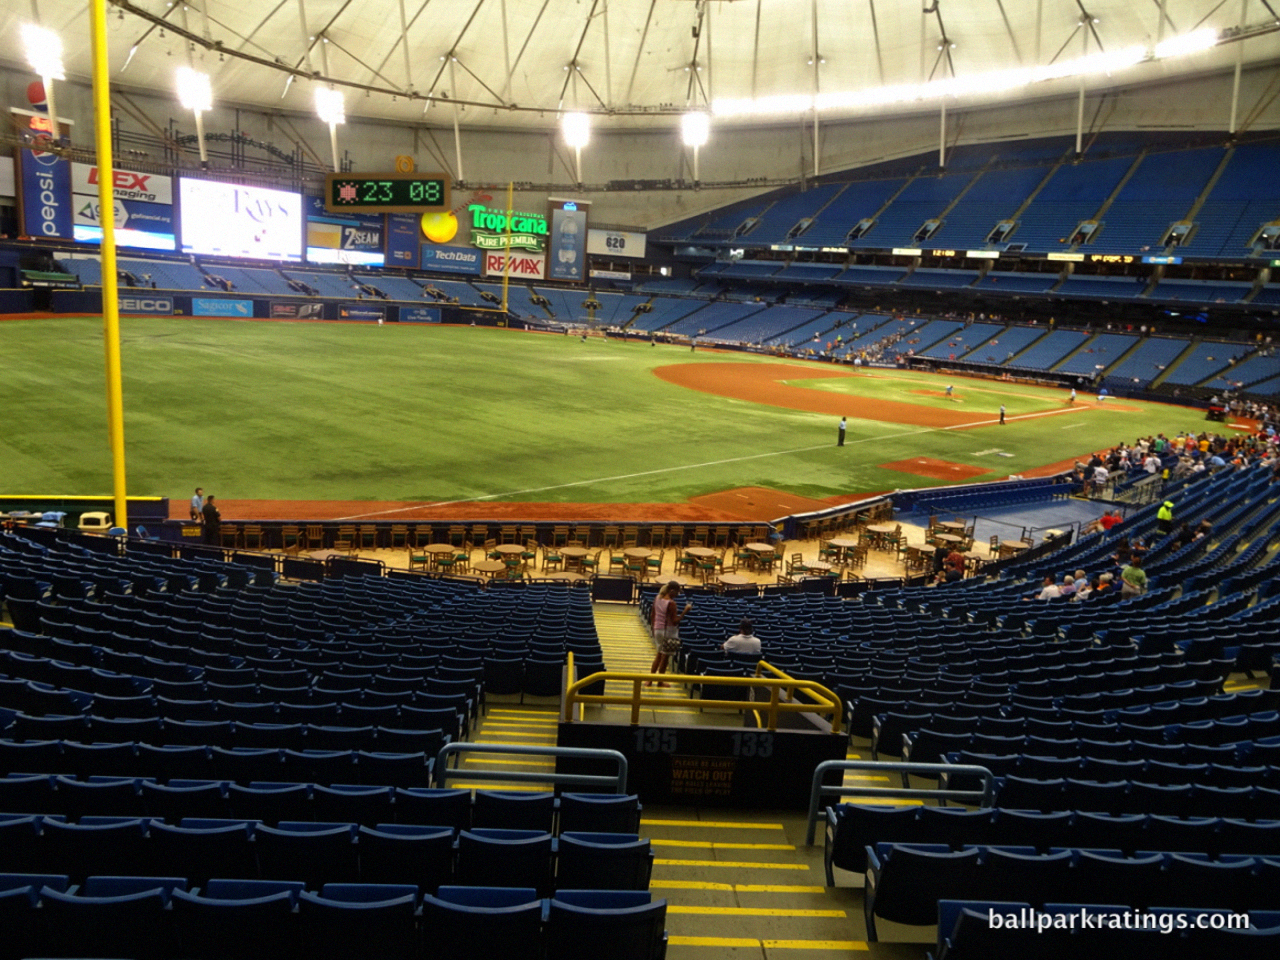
23:08
